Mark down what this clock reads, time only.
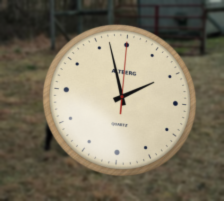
1:57:00
